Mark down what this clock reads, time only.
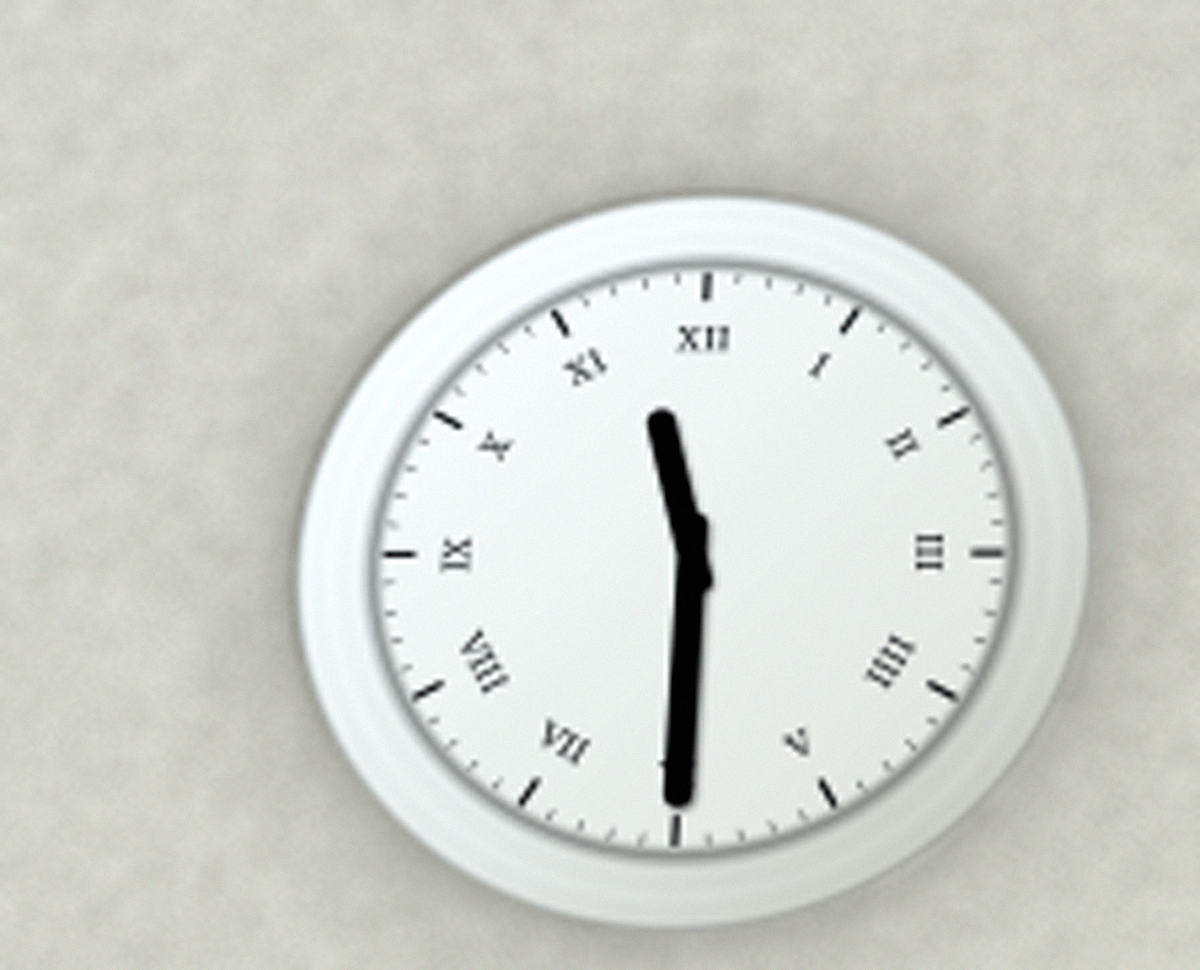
11:30
